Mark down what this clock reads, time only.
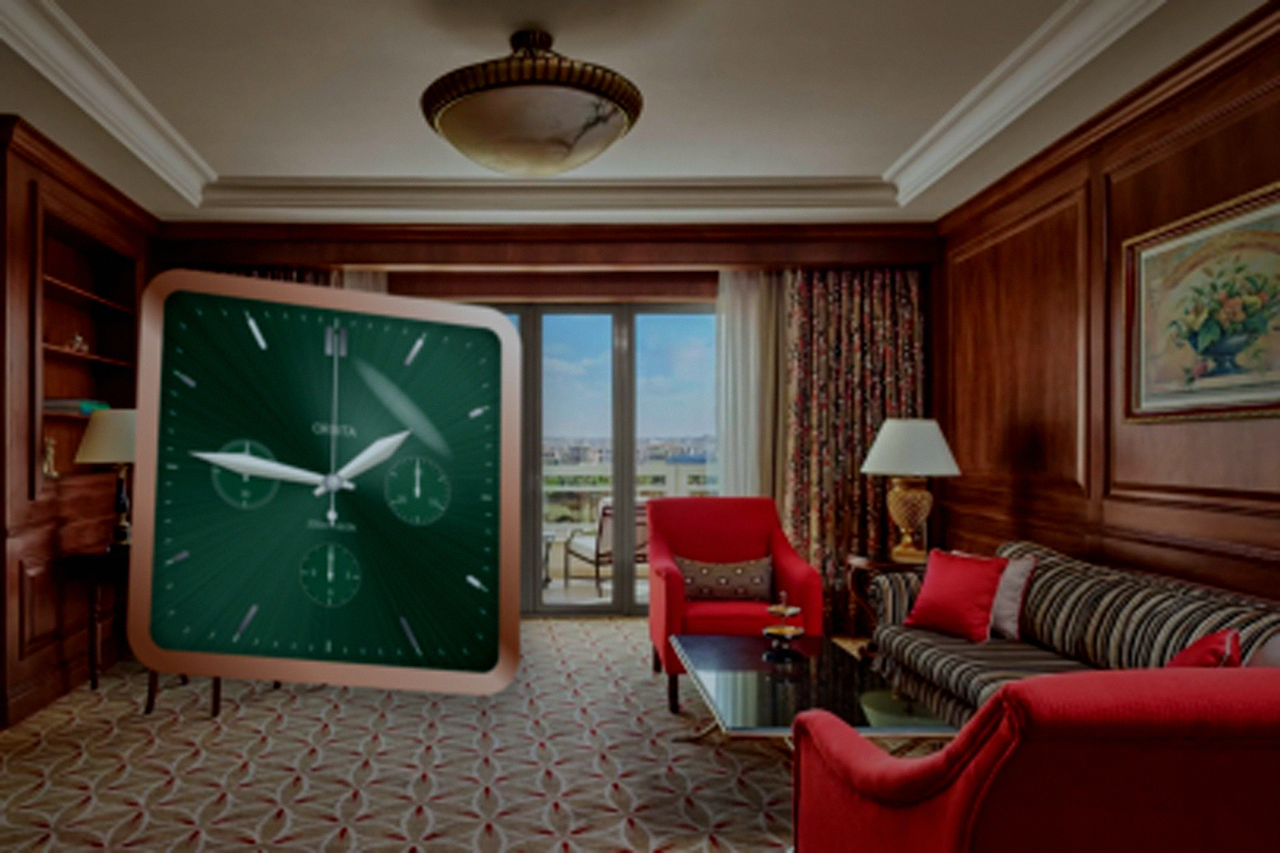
1:46
